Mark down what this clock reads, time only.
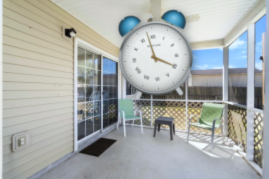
3:58
